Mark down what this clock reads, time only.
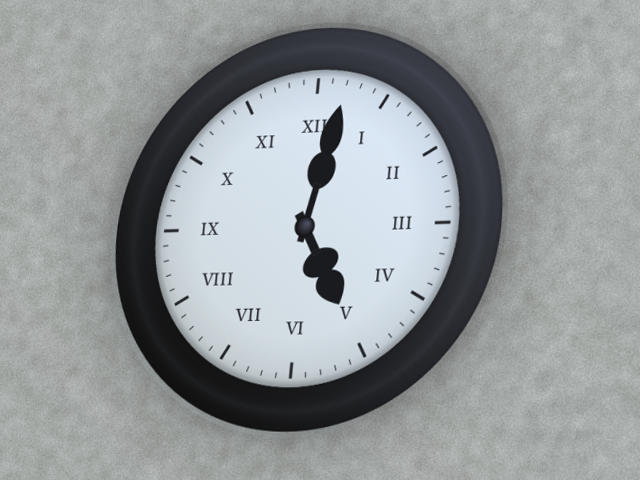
5:02
